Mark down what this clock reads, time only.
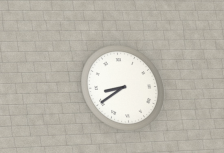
8:40
